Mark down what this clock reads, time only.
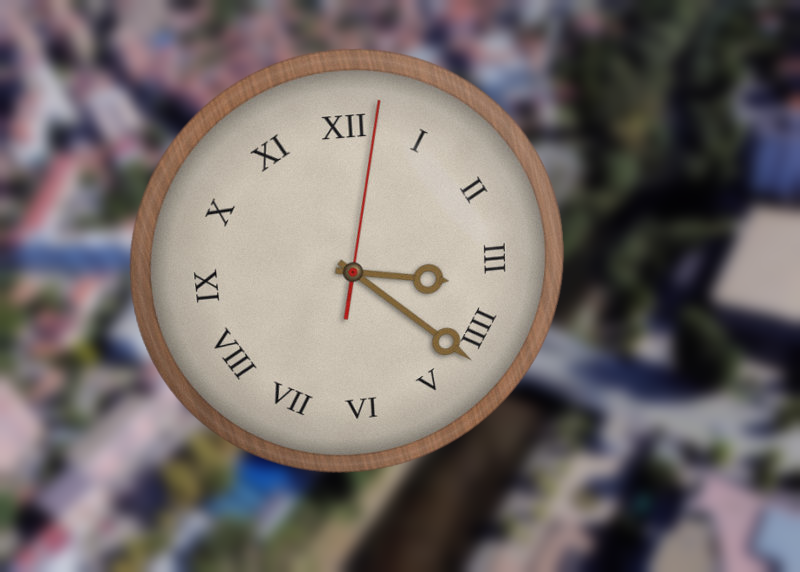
3:22:02
